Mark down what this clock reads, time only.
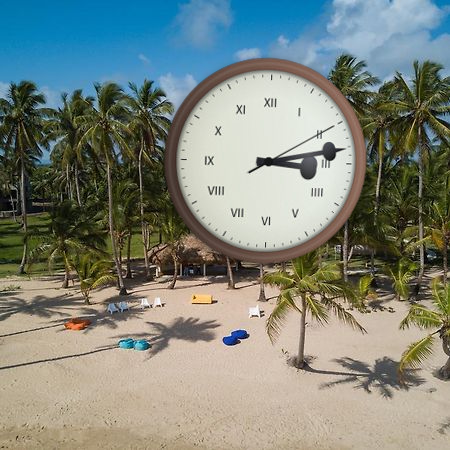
3:13:10
